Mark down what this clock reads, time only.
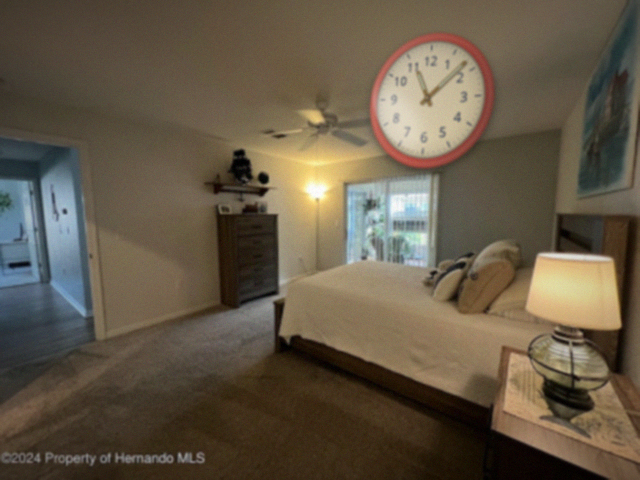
11:08
